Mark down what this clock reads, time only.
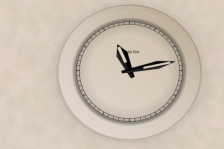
11:13
